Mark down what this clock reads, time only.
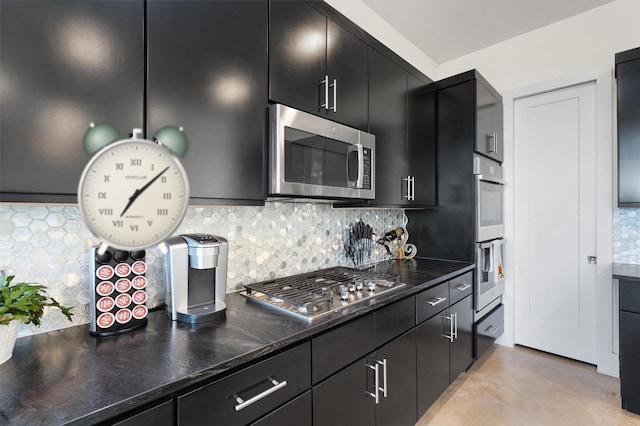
7:08
